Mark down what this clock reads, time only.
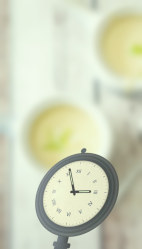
2:56
